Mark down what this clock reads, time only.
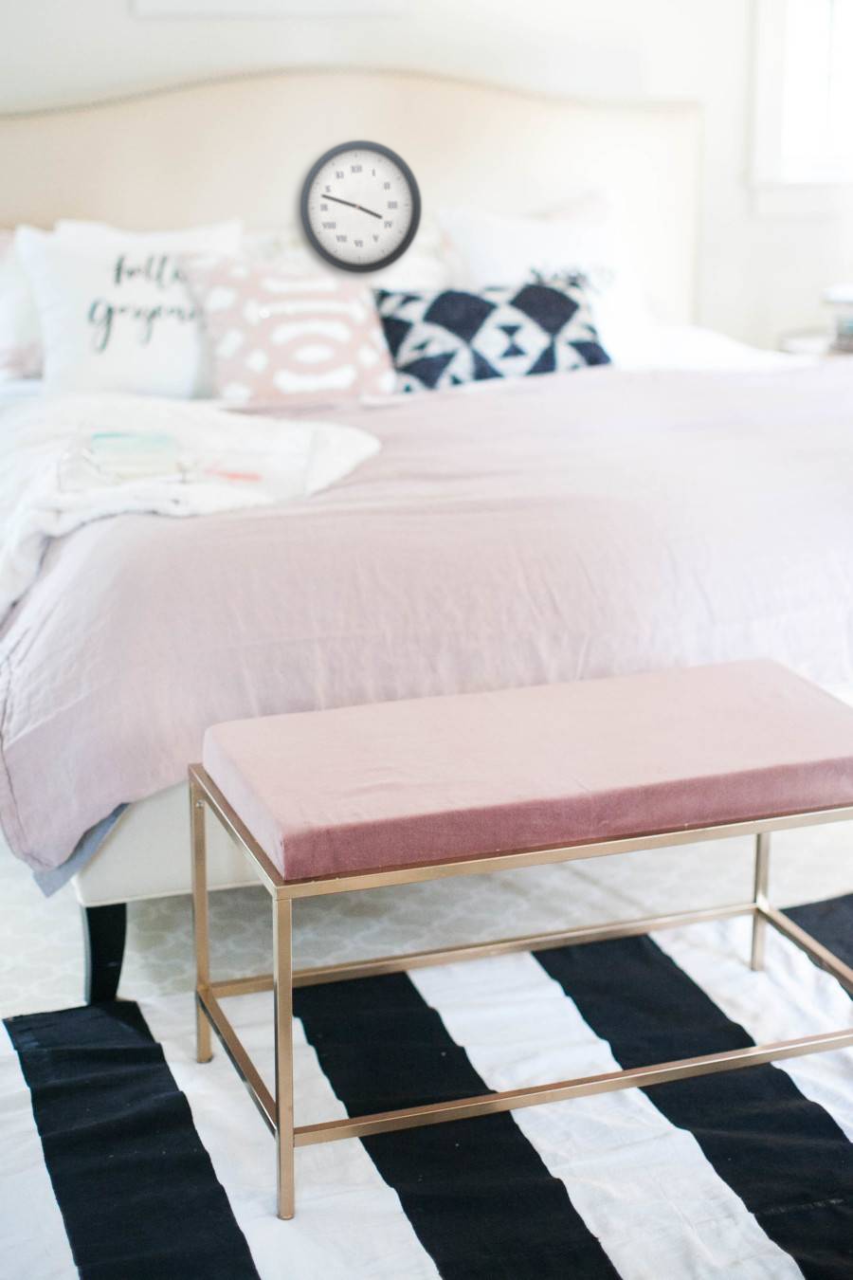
3:48
